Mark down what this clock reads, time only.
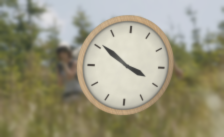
3:51
